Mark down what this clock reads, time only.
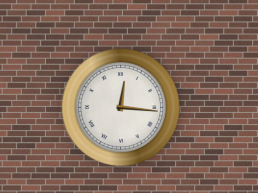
12:16
